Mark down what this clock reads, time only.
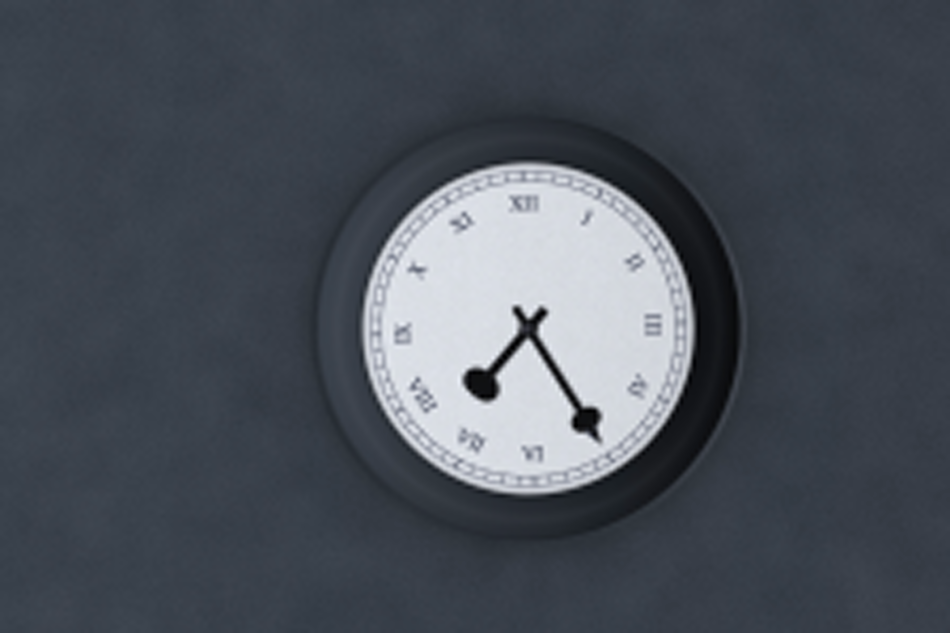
7:25
